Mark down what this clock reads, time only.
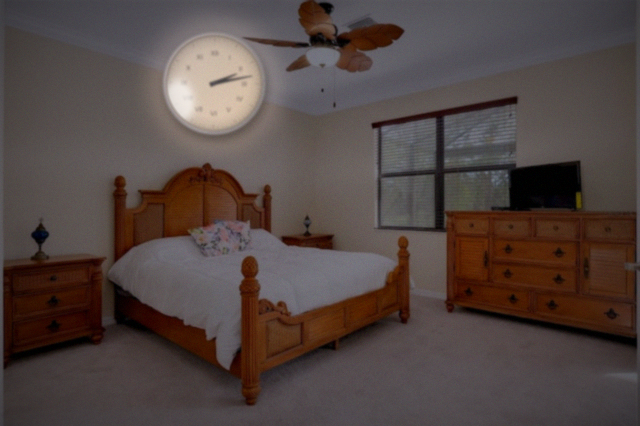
2:13
